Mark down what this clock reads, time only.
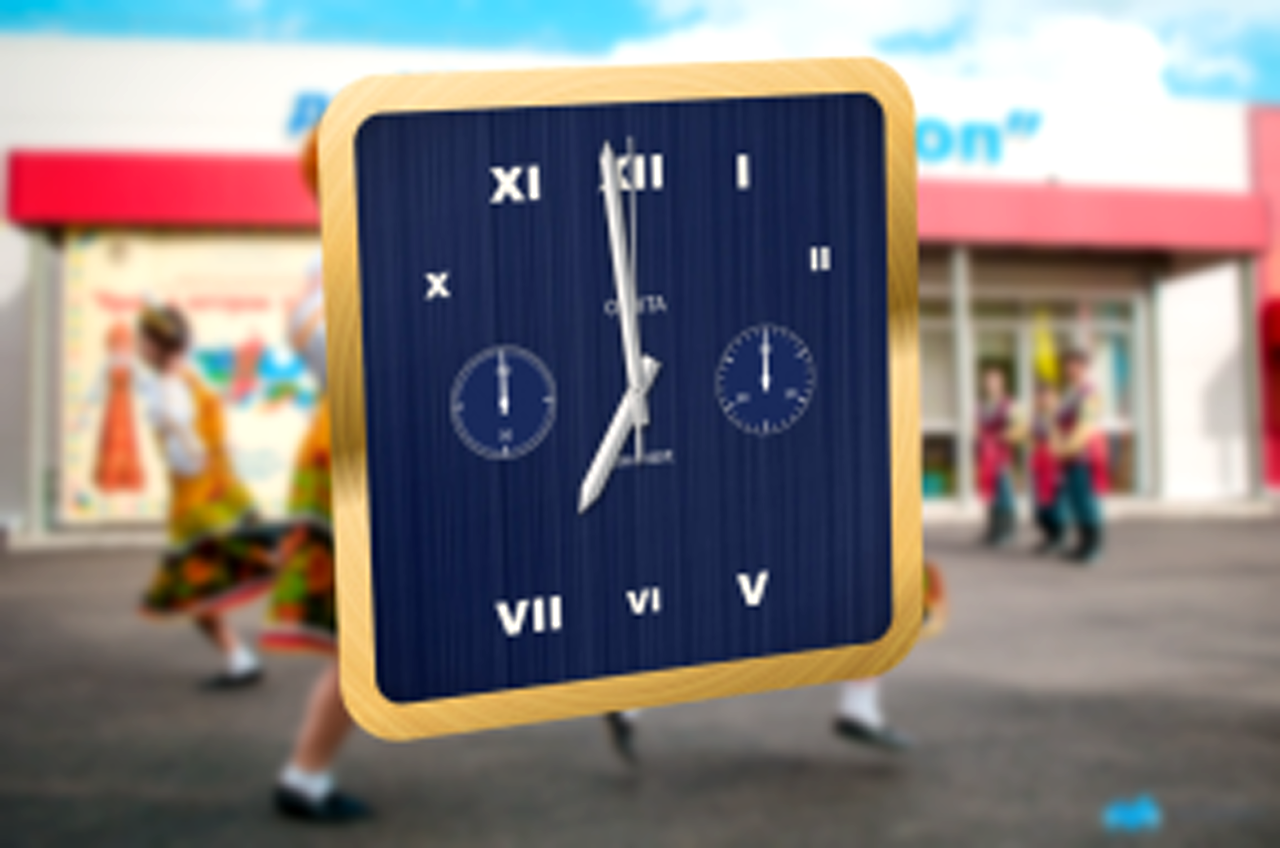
6:59
